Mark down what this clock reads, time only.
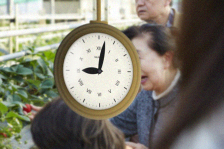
9:02
